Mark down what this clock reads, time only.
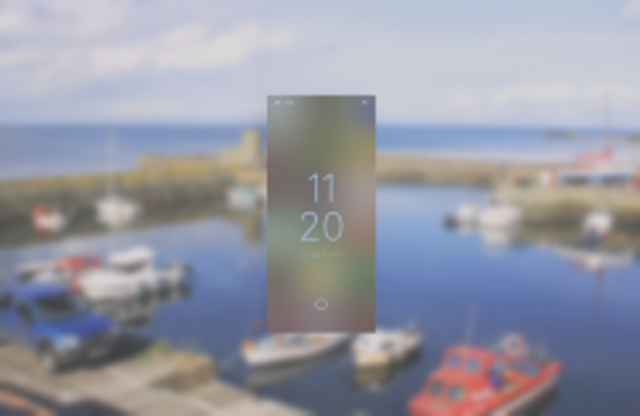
11:20
